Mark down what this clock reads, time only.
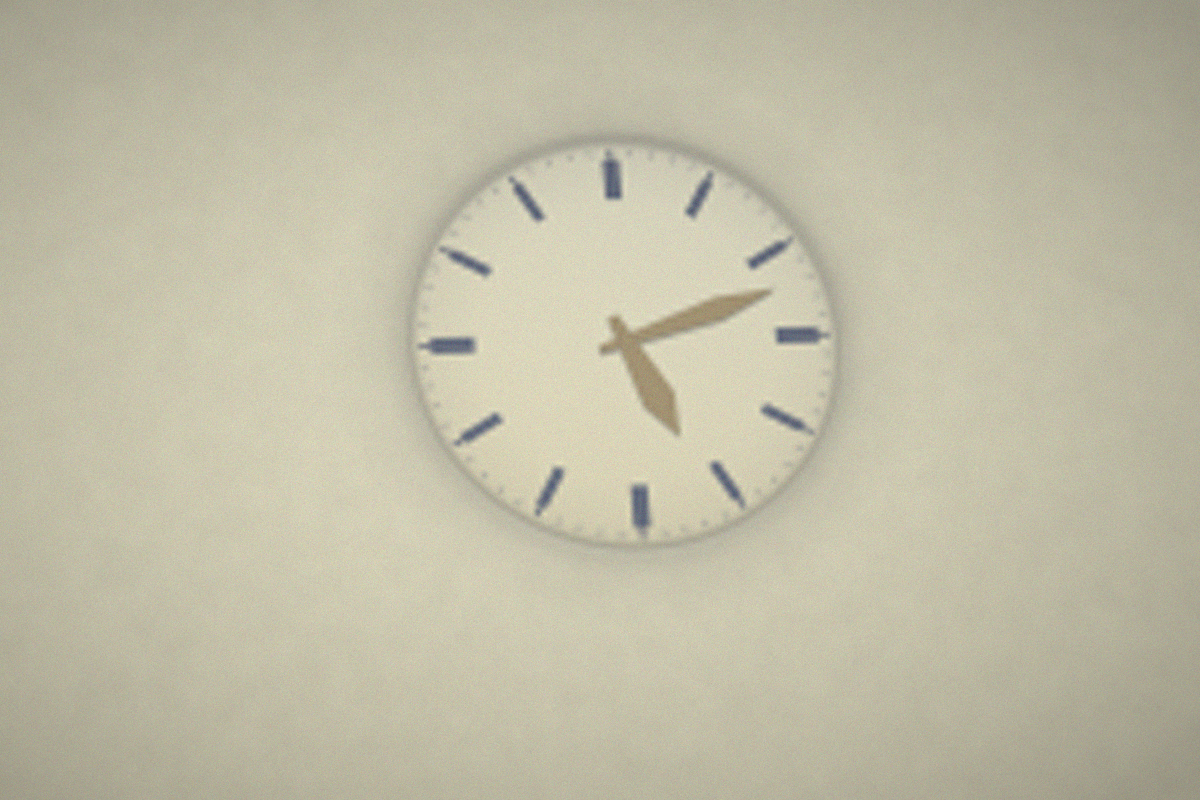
5:12
